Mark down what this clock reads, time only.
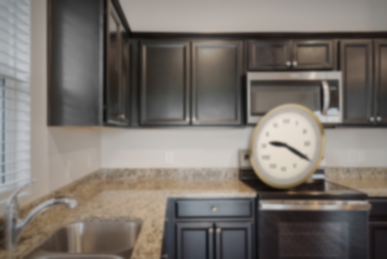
9:20
